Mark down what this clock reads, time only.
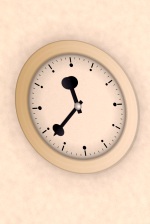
11:38
